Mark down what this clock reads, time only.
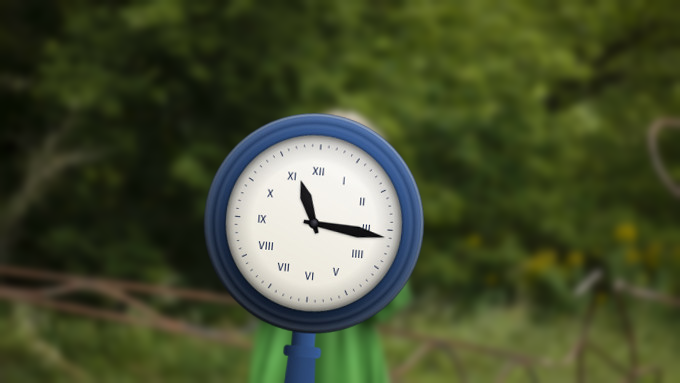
11:16
